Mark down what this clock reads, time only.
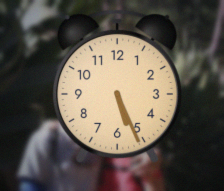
5:26
